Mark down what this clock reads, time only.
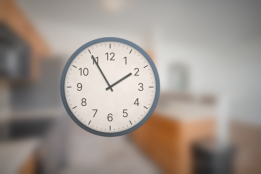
1:55
